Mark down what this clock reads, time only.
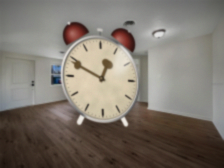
12:49
